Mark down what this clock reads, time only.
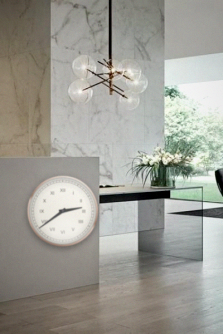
2:39
